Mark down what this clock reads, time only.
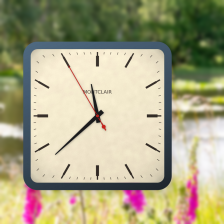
11:37:55
